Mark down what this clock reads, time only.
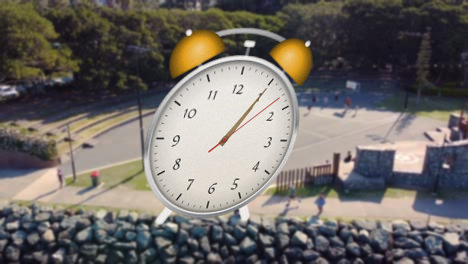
1:05:08
